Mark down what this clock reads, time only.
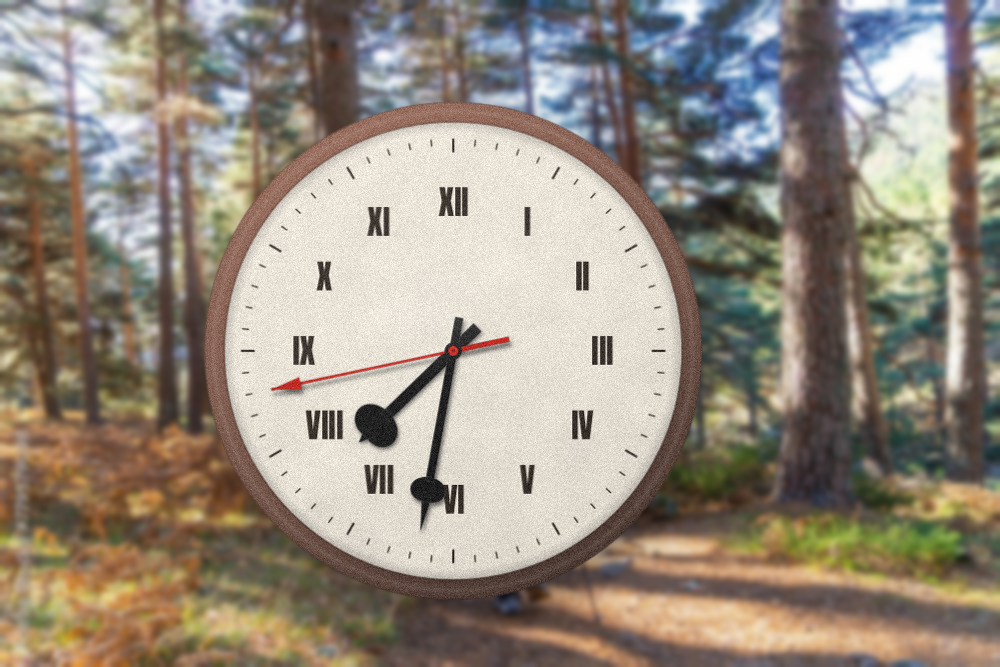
7:31:43
